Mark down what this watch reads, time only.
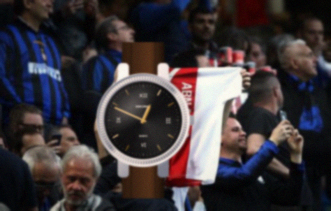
12:49
